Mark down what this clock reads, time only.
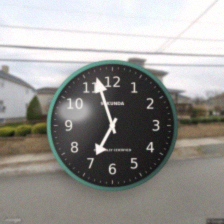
6:57
